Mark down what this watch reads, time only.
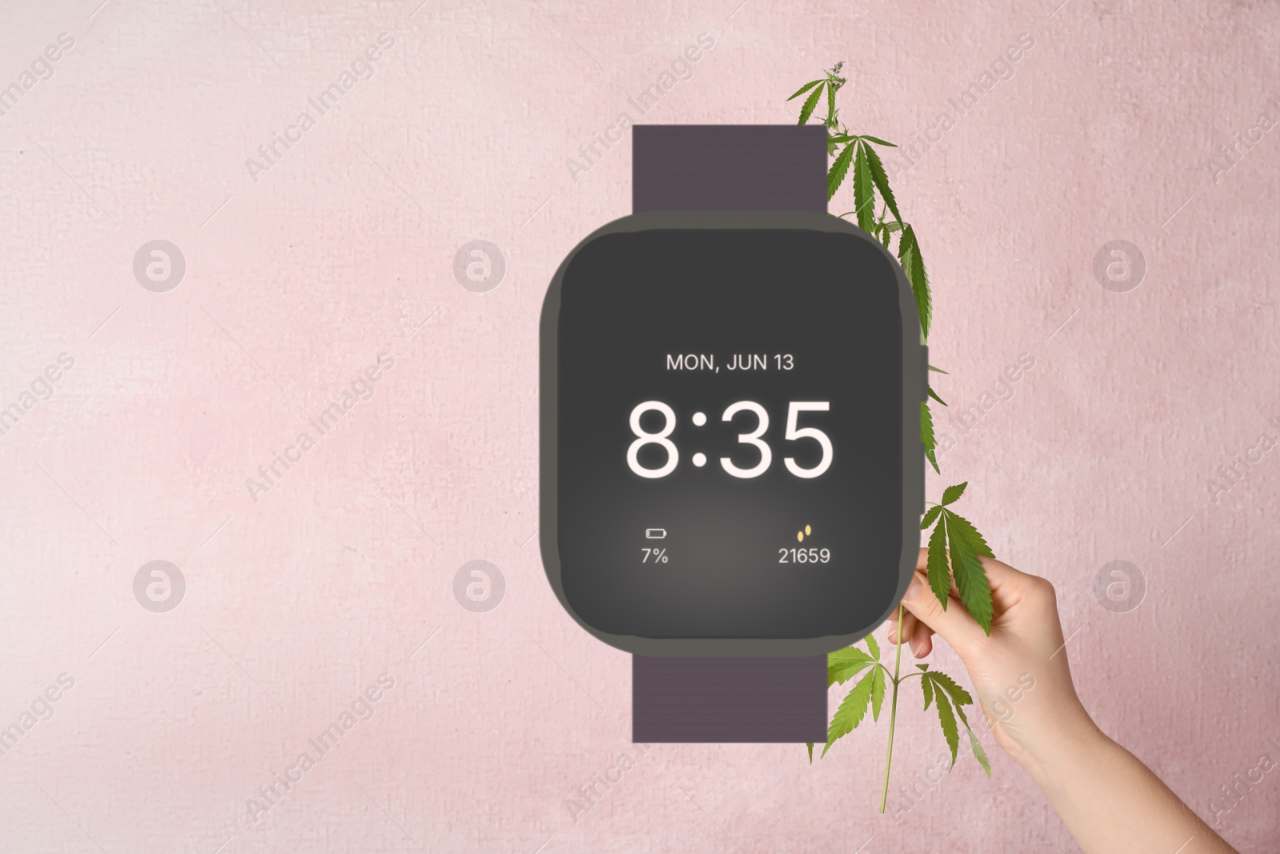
8:35
